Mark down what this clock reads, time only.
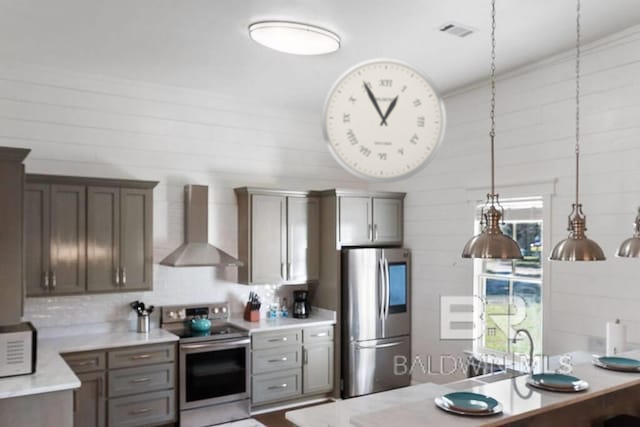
12:55
